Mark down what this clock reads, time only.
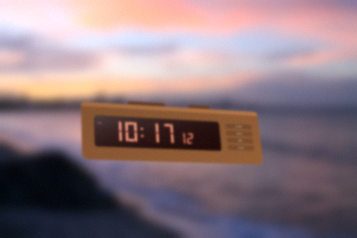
10:17
